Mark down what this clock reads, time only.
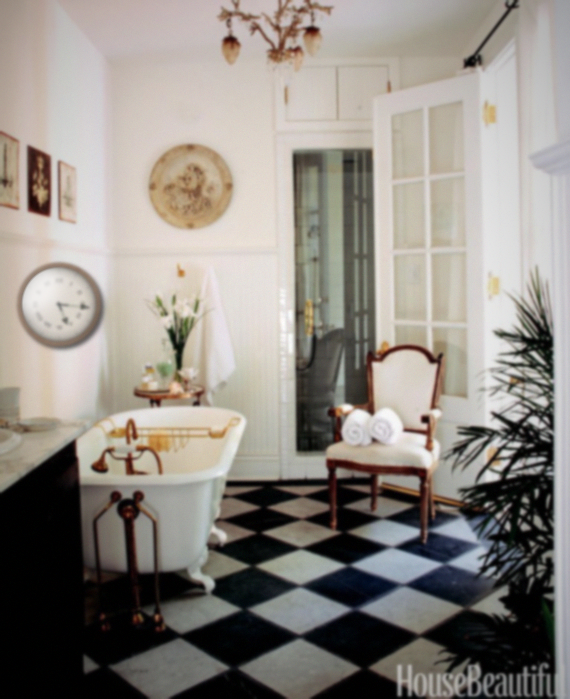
5:16
